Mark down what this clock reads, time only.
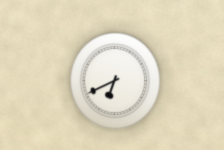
6:41
